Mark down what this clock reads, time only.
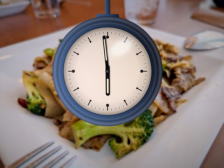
5:59
